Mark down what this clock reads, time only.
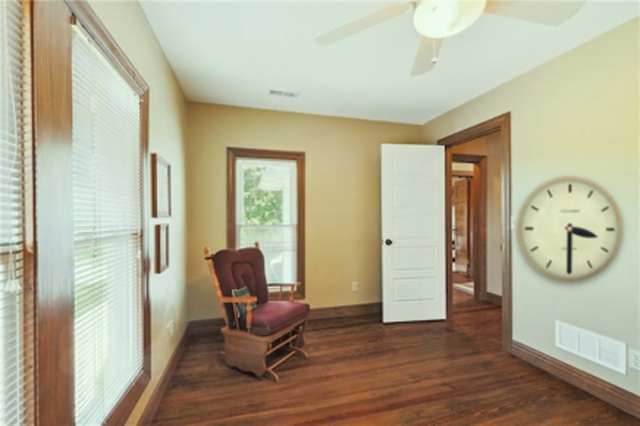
3:30
